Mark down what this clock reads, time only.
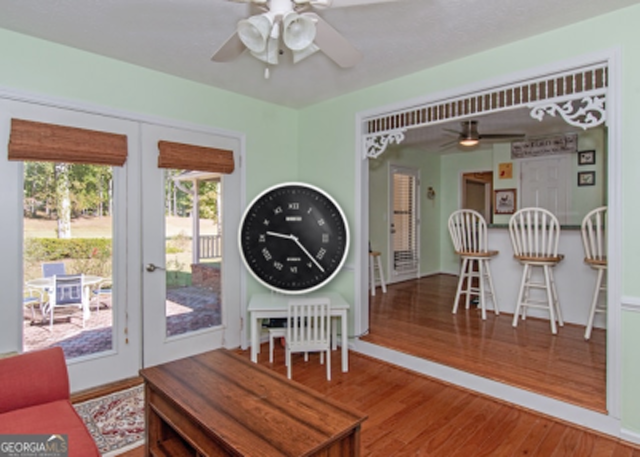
9:23
